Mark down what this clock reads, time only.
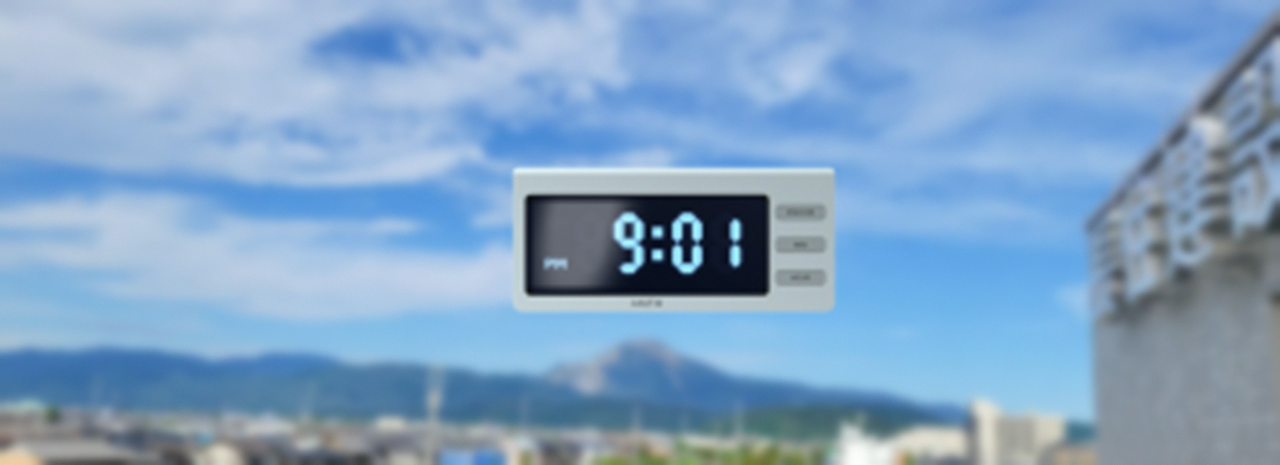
9:01
